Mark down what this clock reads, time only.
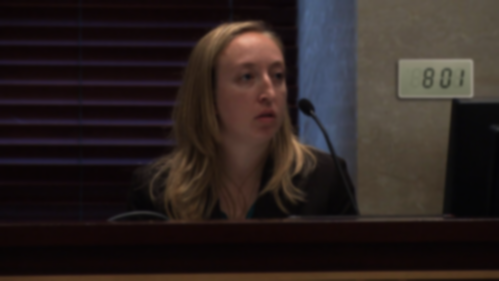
8:01
